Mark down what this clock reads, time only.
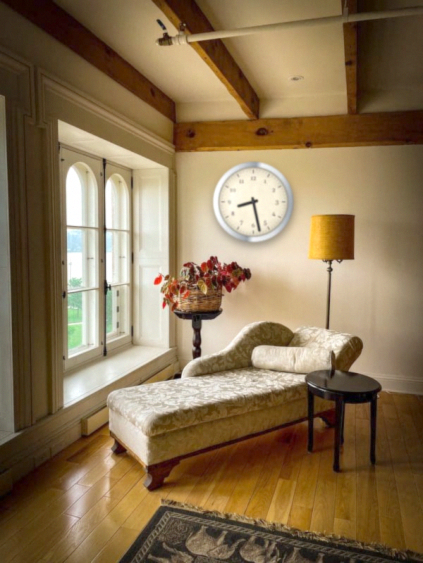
8:28
